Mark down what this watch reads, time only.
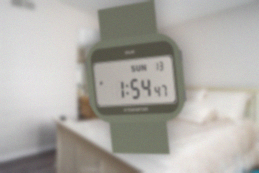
1:54
